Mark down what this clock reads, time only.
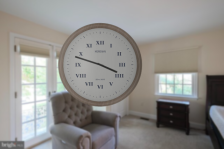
3:48
